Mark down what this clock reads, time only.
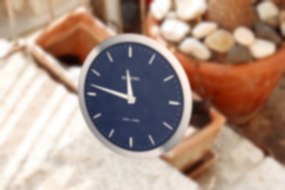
11:47
